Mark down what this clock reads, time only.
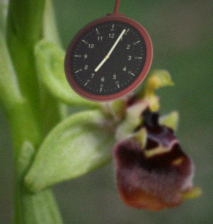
7:04
